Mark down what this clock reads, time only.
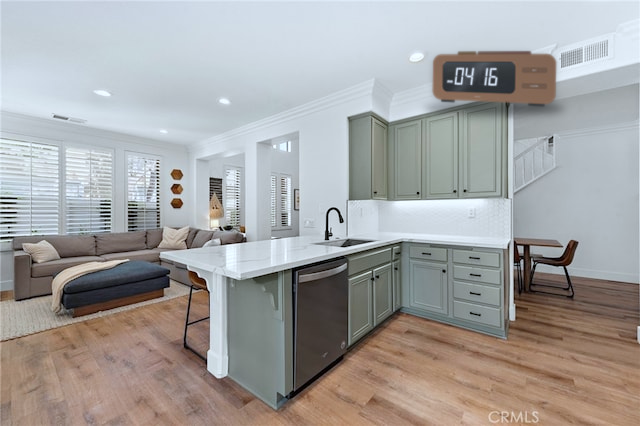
4:16
